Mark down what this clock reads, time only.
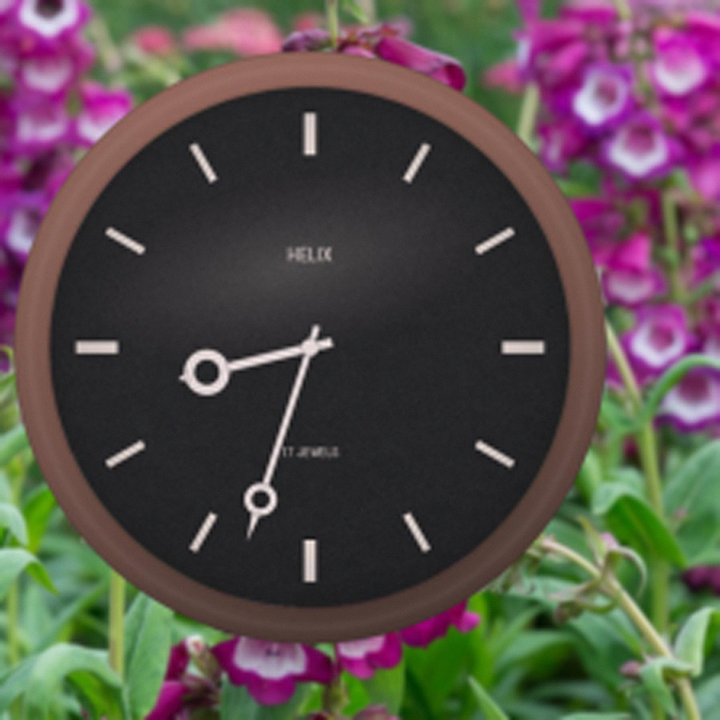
8:33
